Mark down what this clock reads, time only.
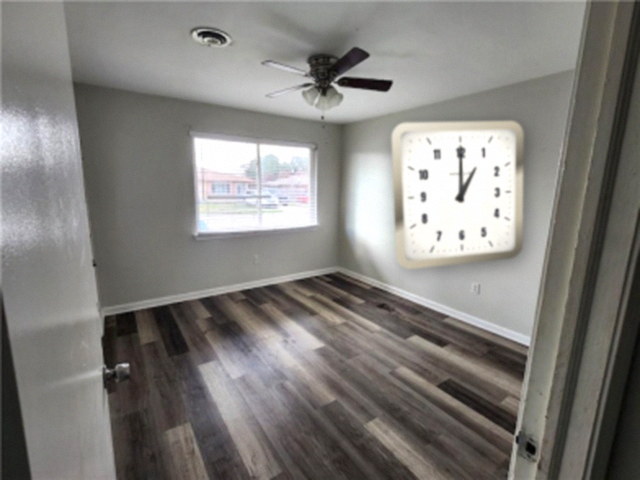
1:00
